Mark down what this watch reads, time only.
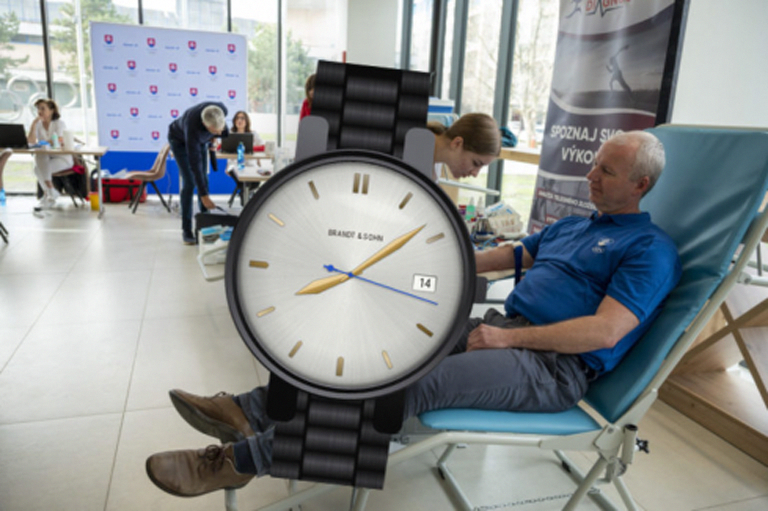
8:08:17
